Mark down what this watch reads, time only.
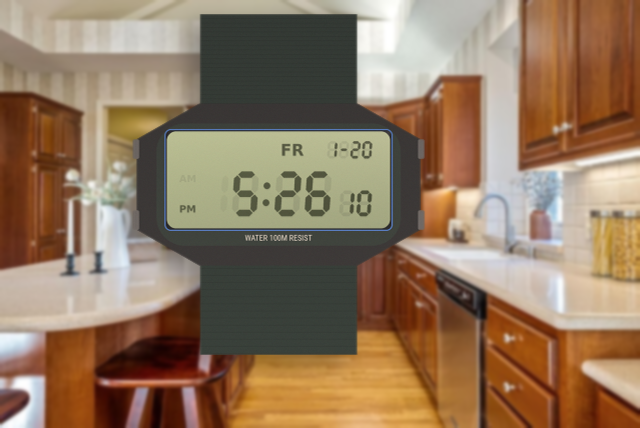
5:26:10
